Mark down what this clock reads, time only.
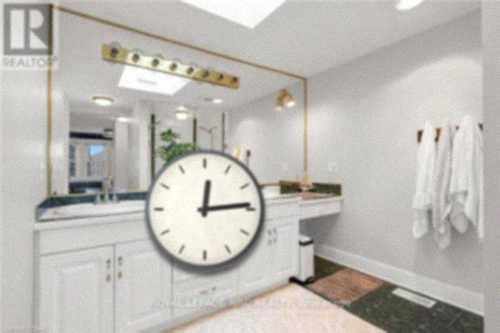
12:14
